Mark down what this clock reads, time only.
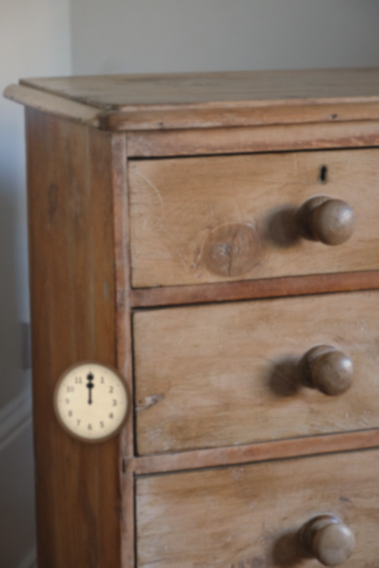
12:00
